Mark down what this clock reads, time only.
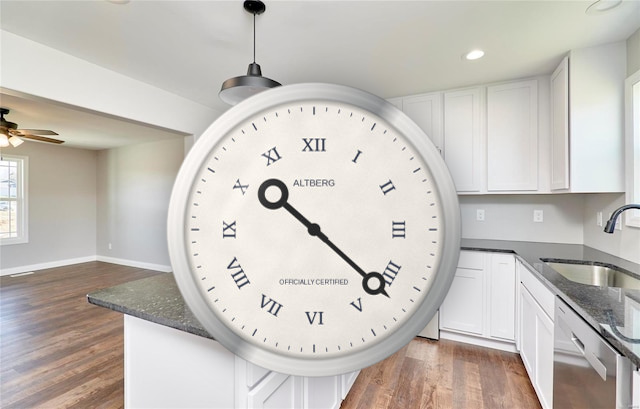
10:22
